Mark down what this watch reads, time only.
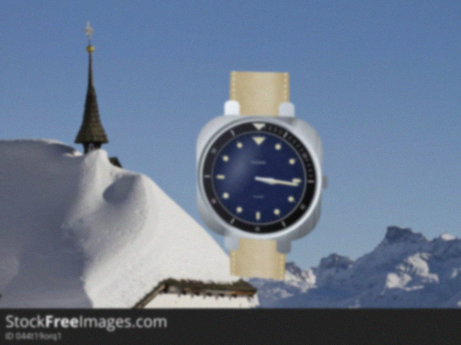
3:16
